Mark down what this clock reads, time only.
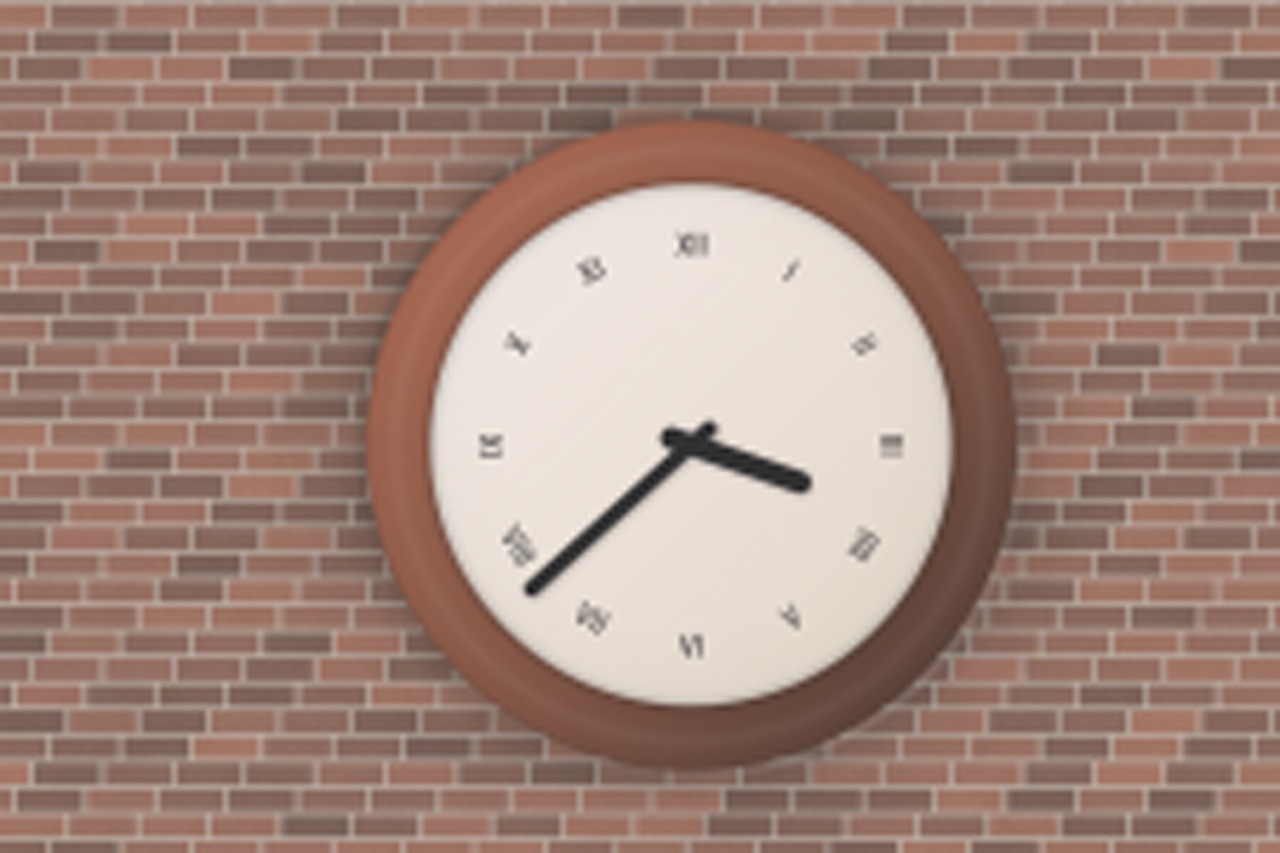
3:38
